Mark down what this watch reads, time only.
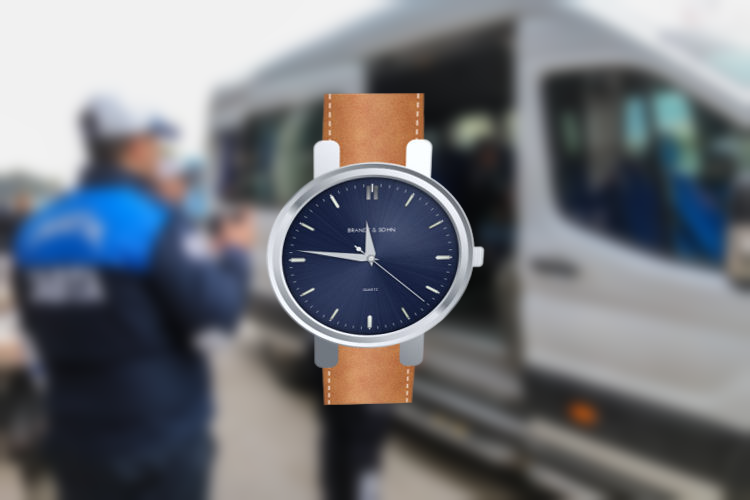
11:46:22
